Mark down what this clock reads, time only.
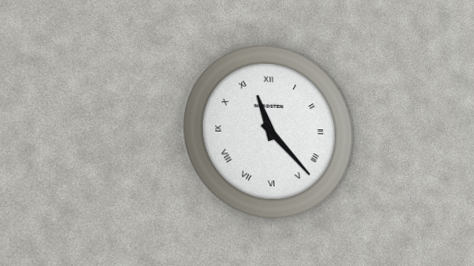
11:23
